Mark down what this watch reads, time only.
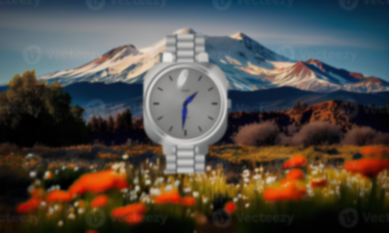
1:31
